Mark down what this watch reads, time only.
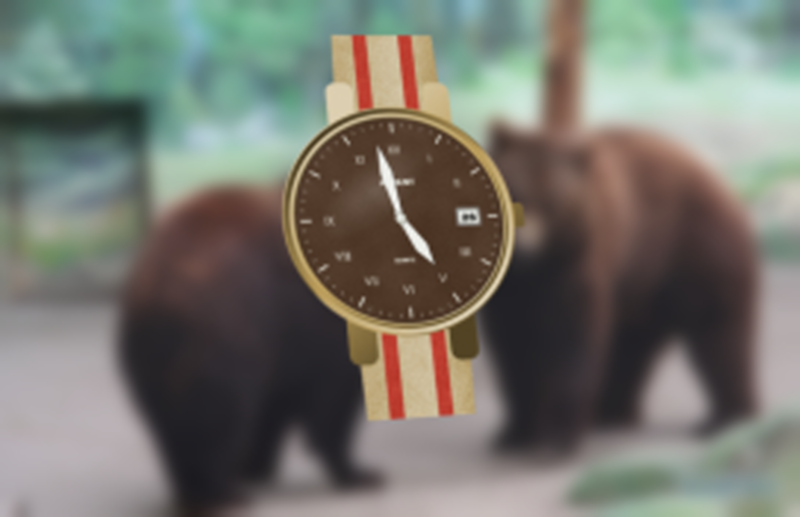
4:58
